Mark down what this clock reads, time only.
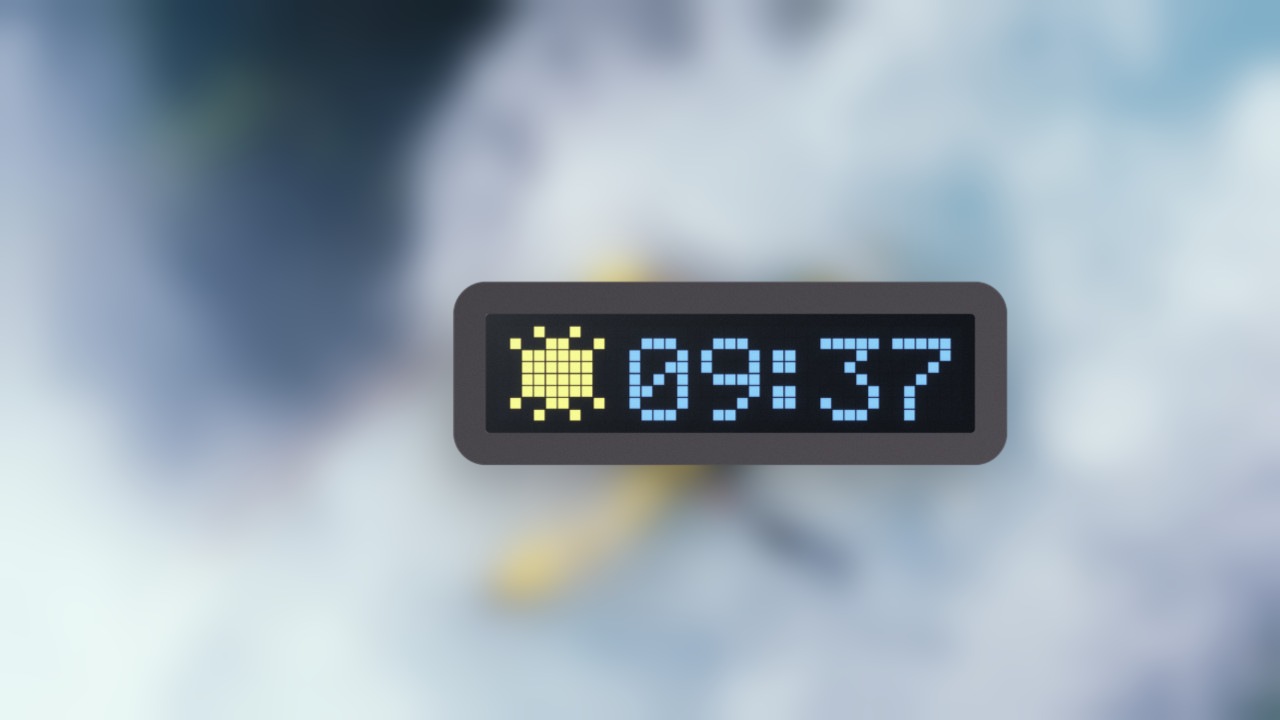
9:37
